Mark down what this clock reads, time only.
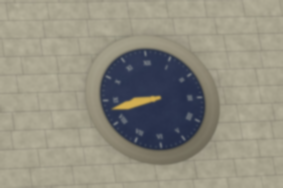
8:43
